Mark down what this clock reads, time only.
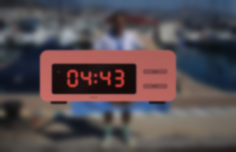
4:43
